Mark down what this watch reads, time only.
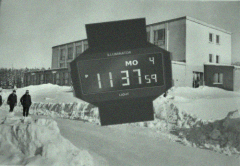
11:37:59
